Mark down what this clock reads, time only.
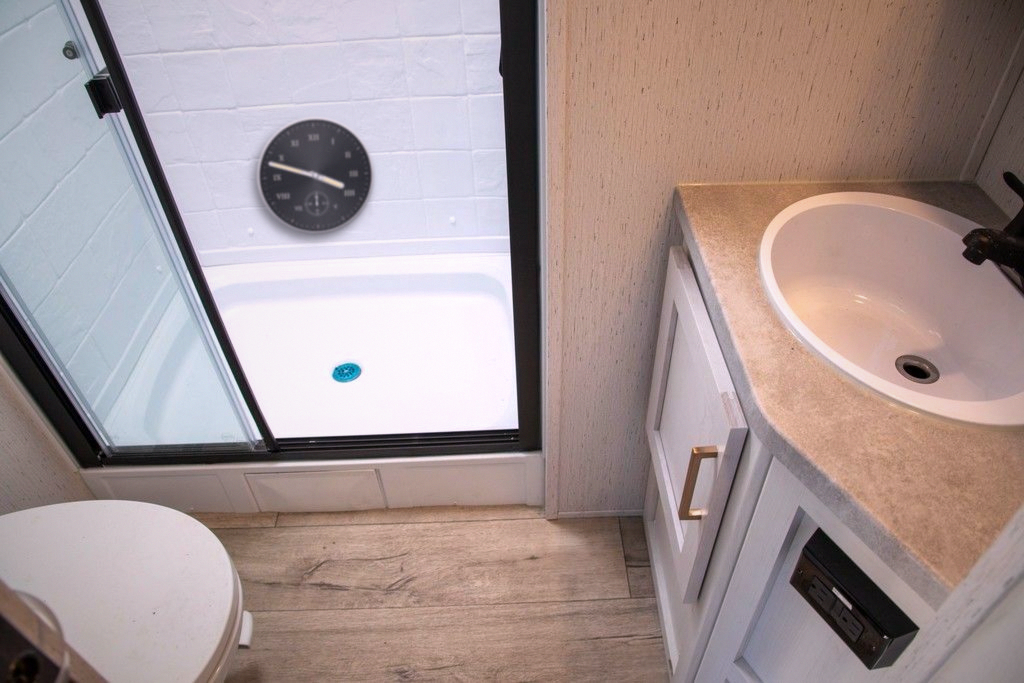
3:48
